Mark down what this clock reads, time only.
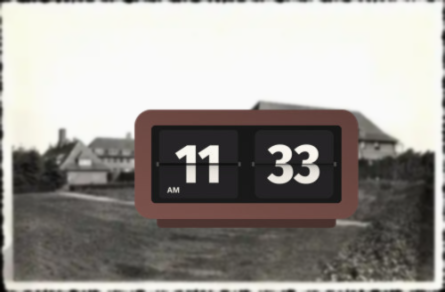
11:33
